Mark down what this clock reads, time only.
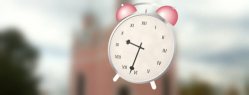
9:32
